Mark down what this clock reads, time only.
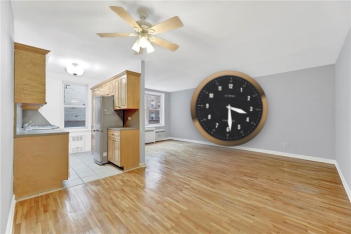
3:29
